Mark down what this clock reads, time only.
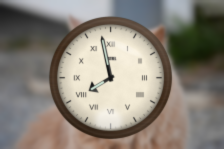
7:58
